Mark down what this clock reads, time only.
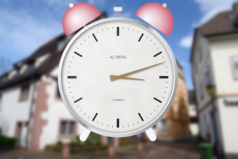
3:12
